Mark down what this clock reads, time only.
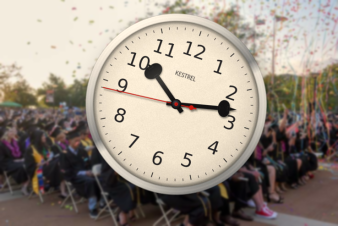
10:12:44
